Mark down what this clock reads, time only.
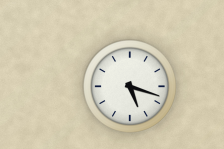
5:18
